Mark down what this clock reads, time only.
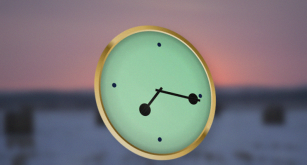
7:16
